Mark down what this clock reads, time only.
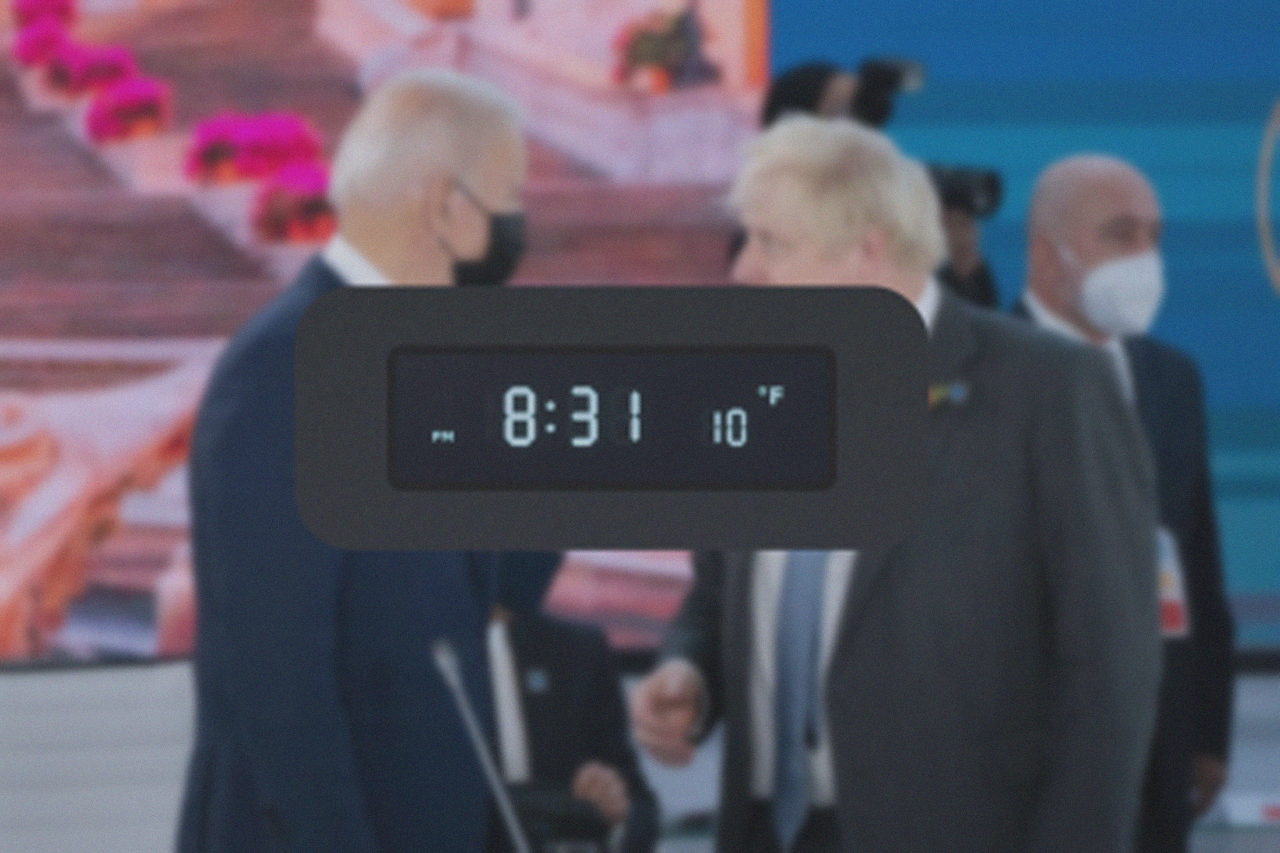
8:31
